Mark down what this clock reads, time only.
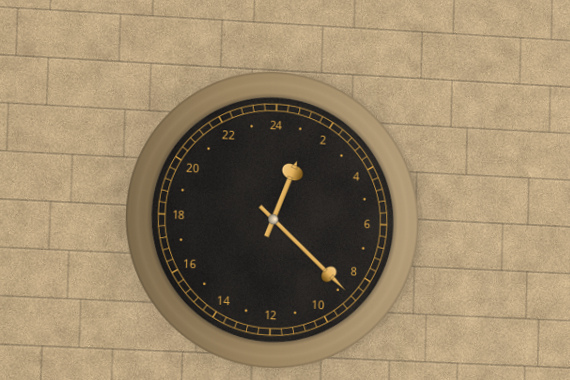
1:22
